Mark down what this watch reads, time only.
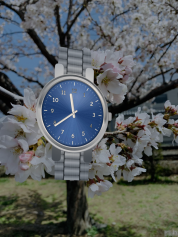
11:39
